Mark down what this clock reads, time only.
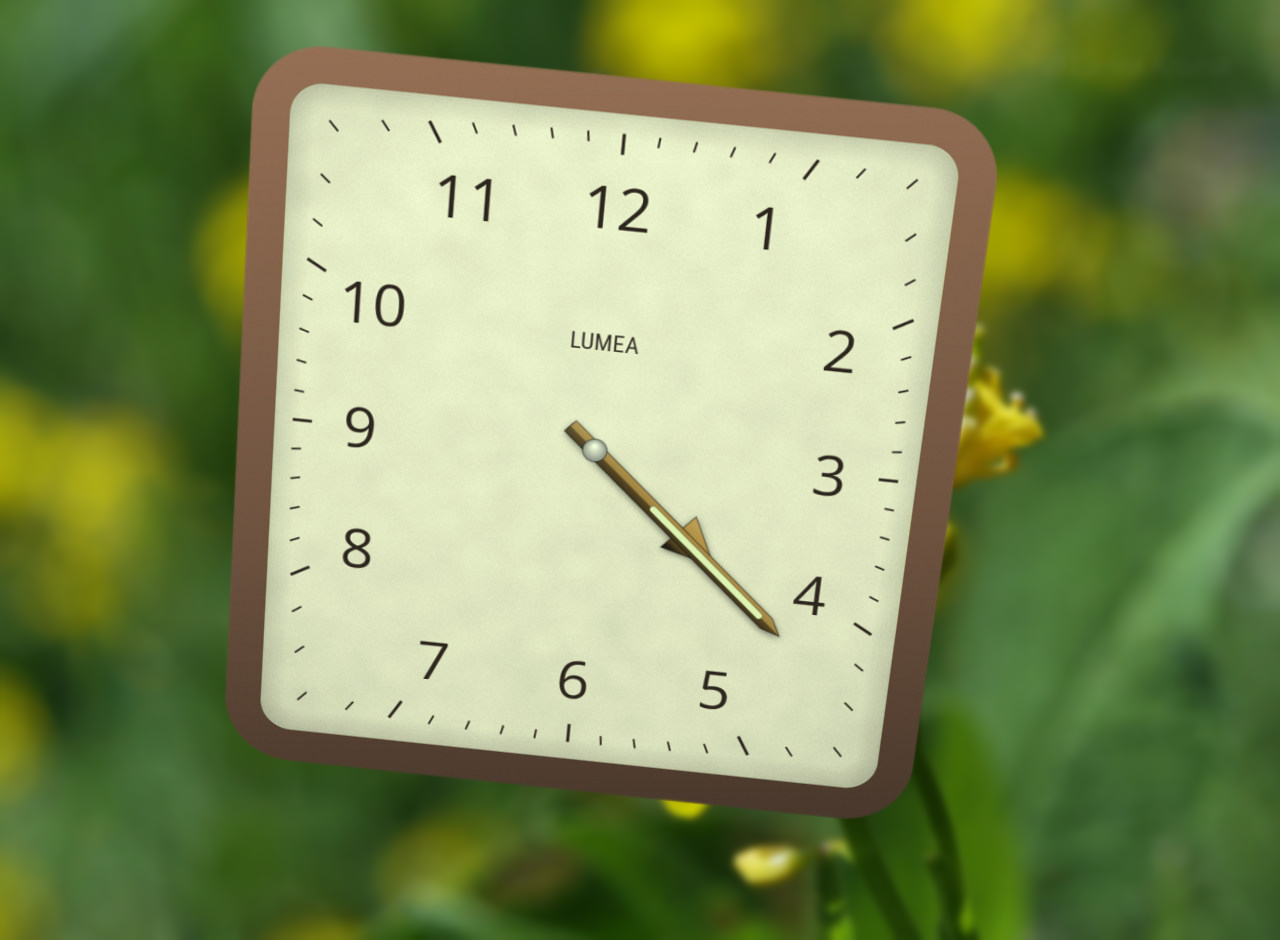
4:22
